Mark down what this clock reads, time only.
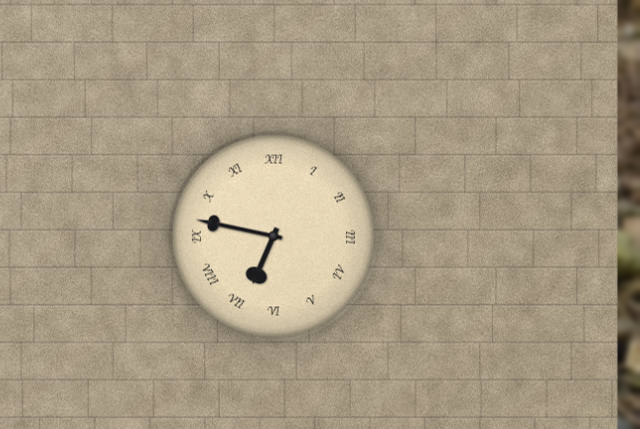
6:47
